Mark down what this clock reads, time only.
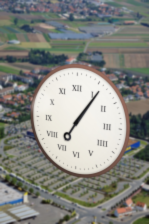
7:06
